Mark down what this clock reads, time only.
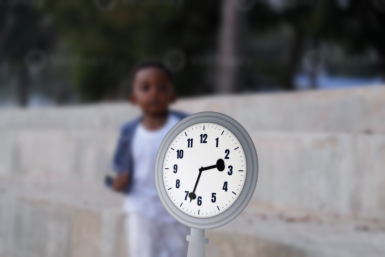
2:33
